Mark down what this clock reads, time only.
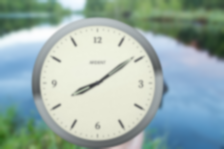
8:09
